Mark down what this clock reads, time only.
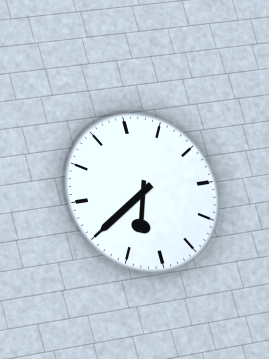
6:40
